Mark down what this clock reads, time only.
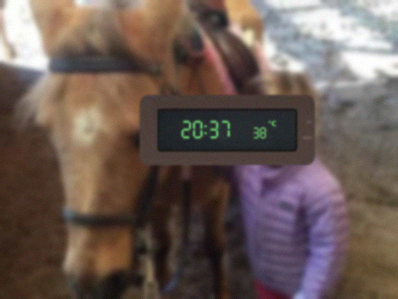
20:37
